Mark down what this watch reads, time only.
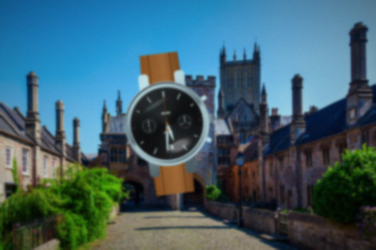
5:31
